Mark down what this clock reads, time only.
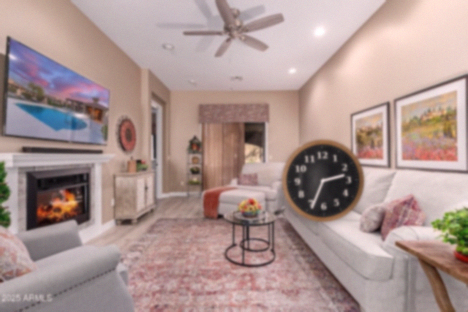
2:34
